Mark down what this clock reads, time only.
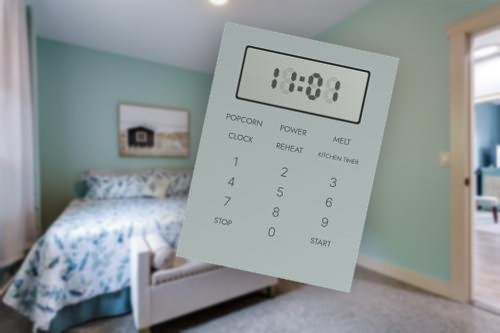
11:01
